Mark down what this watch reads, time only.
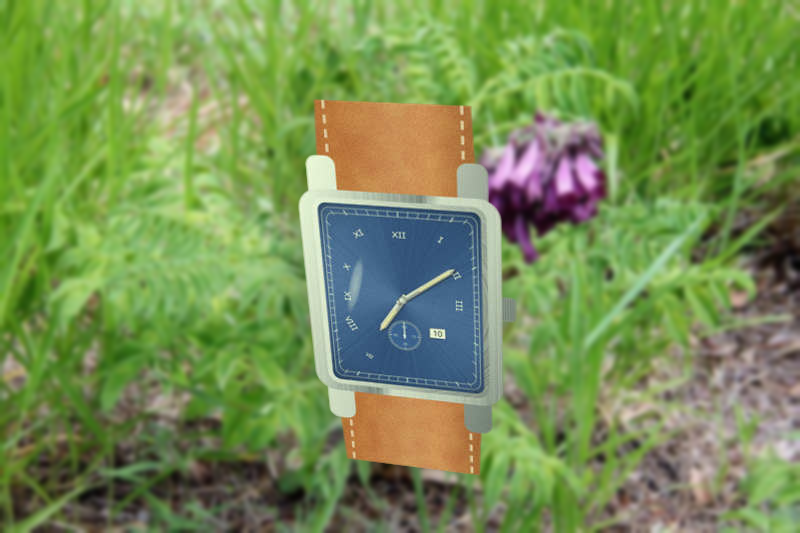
7:09
